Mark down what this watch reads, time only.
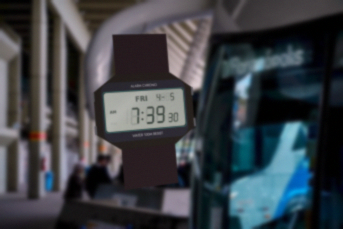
7:39
